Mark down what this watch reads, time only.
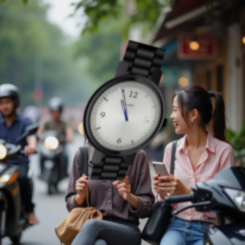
10:56
